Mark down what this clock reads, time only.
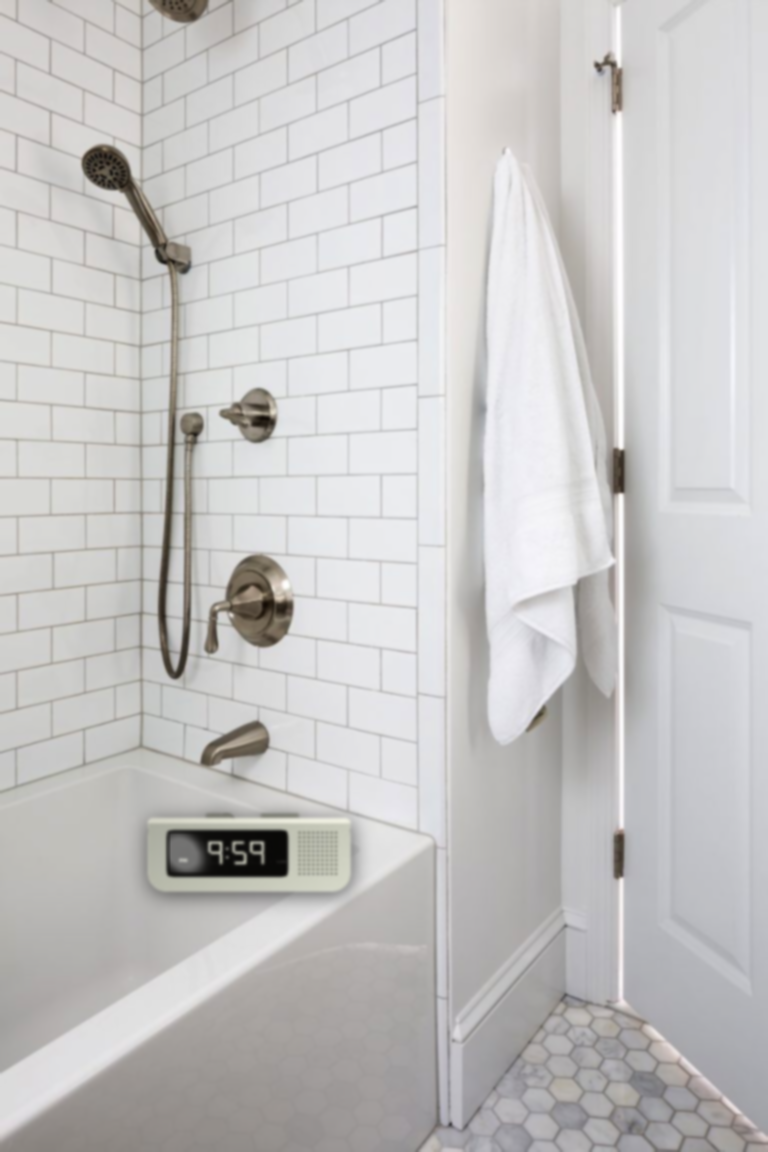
9:59
